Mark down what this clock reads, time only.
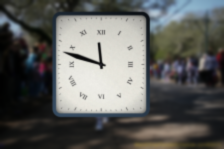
11:48
